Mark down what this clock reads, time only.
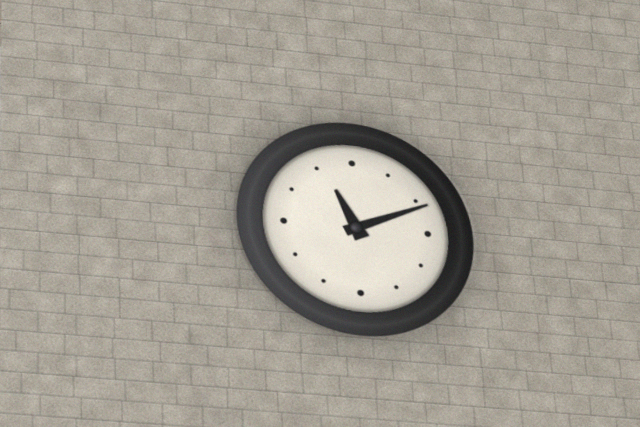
11:11
